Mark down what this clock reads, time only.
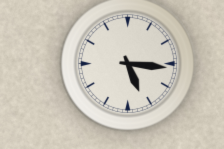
5:16
